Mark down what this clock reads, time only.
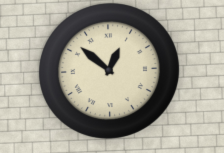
12:52
